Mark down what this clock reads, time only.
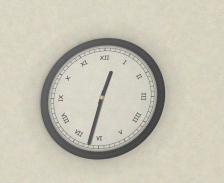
12:32
